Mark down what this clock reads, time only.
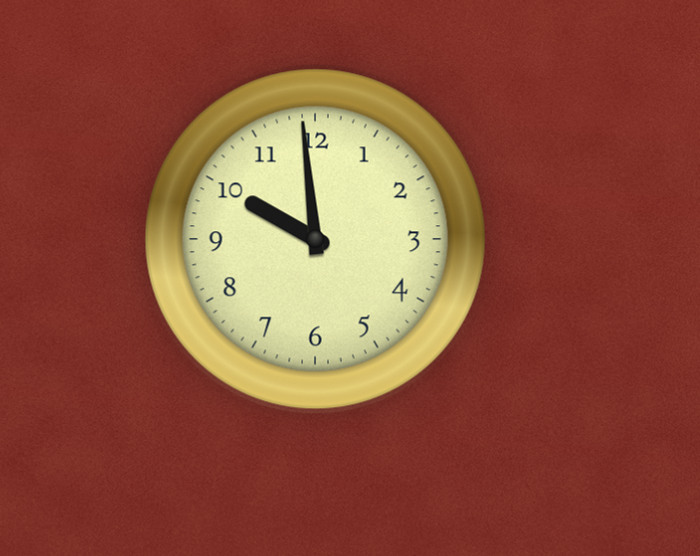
9:59
